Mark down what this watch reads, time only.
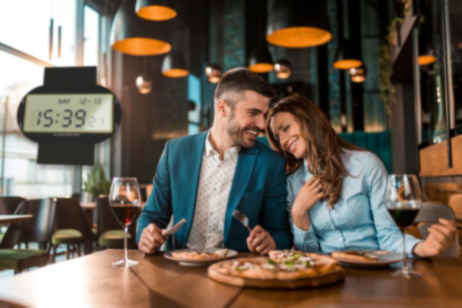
15:39
